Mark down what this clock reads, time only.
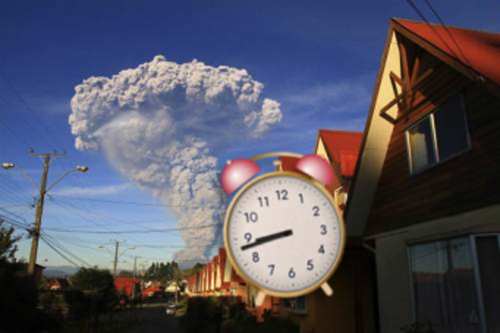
8:43
